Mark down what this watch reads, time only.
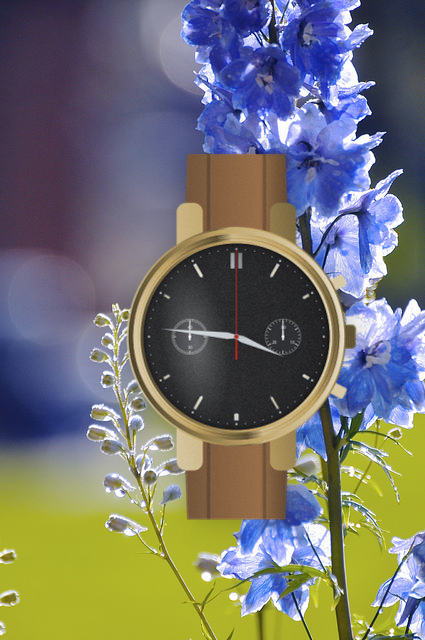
3:46
